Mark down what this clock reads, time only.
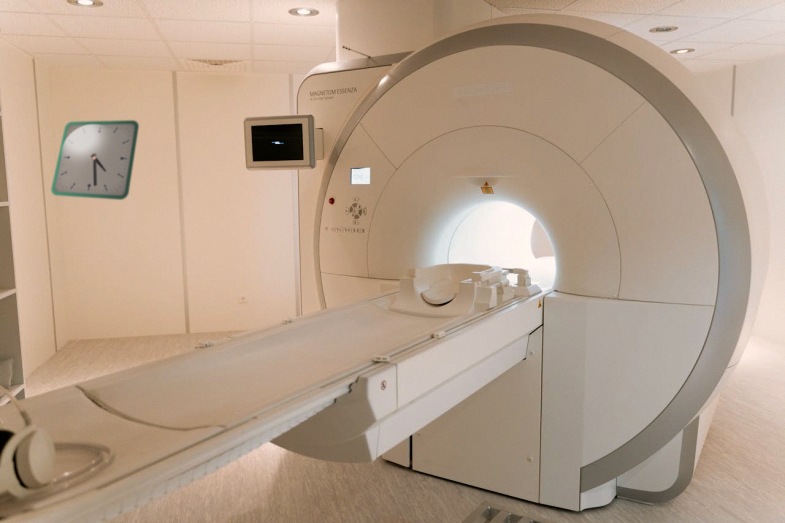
4:28
